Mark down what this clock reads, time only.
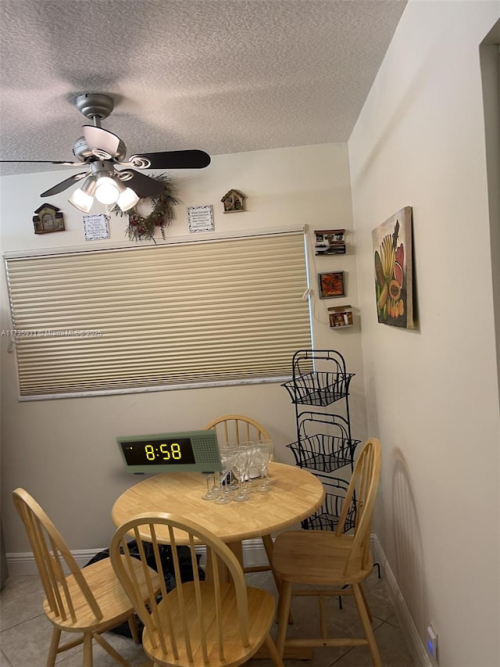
8:58
